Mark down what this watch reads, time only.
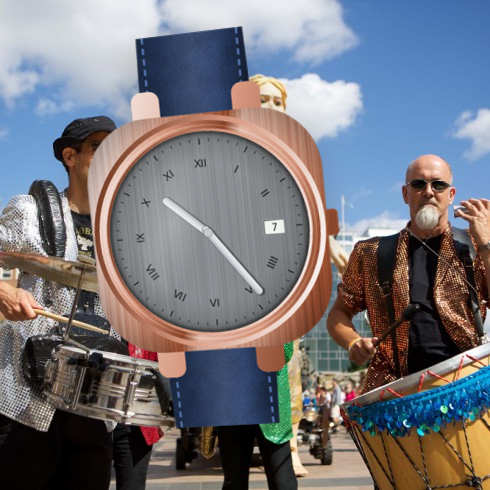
10:24
